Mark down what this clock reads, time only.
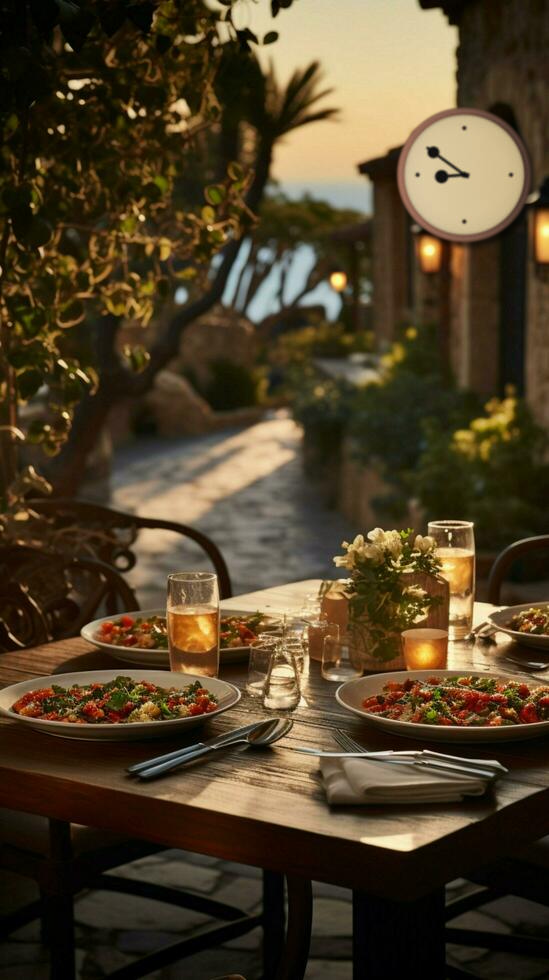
8:51
